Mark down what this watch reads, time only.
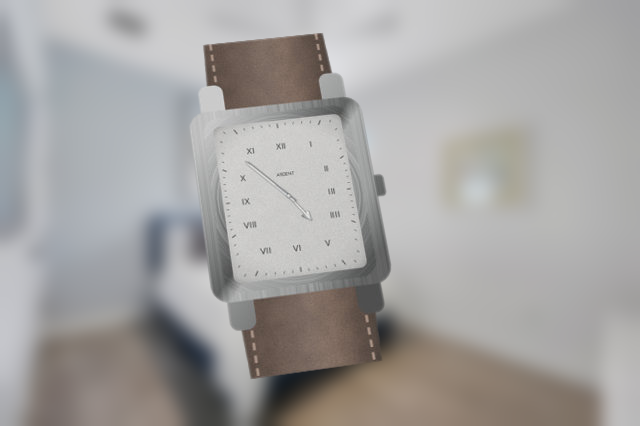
4:53
